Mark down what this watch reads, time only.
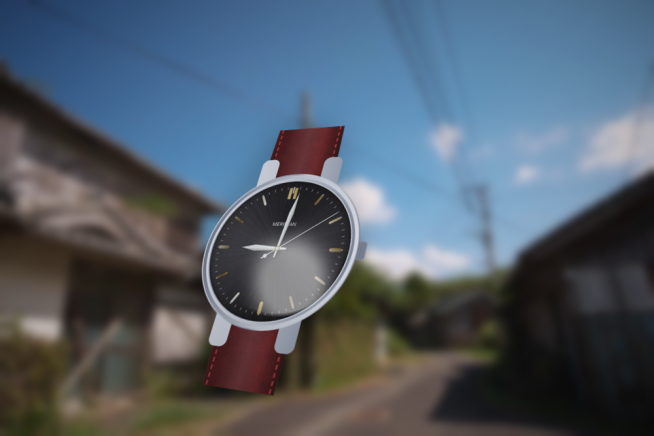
9:01:09
